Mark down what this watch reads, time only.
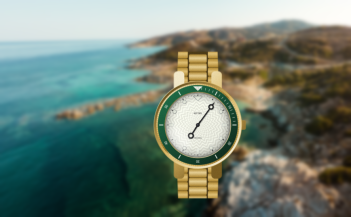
7:06
